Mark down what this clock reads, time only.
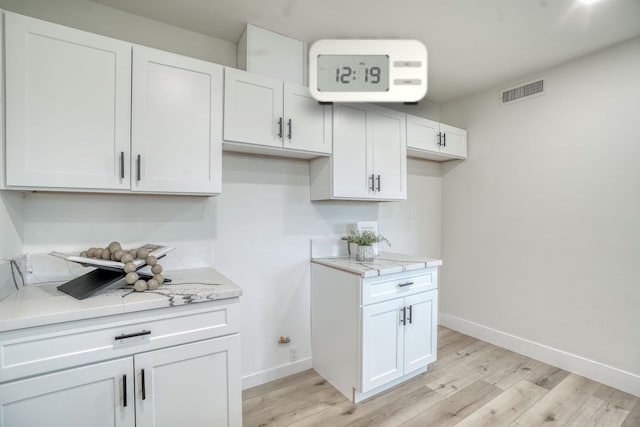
12:19
